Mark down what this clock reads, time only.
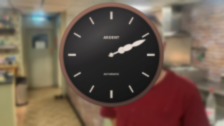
2:11
